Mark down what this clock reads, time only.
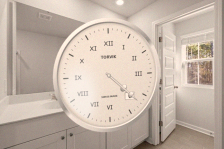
4:22
